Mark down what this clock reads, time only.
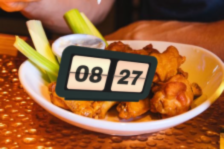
8:27
